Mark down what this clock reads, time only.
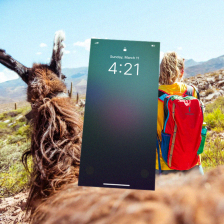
4:21
